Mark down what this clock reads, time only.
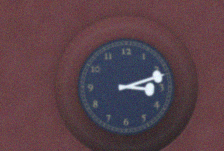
3:12
